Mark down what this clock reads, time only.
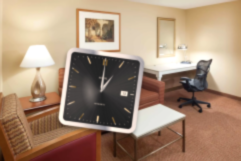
1:00
